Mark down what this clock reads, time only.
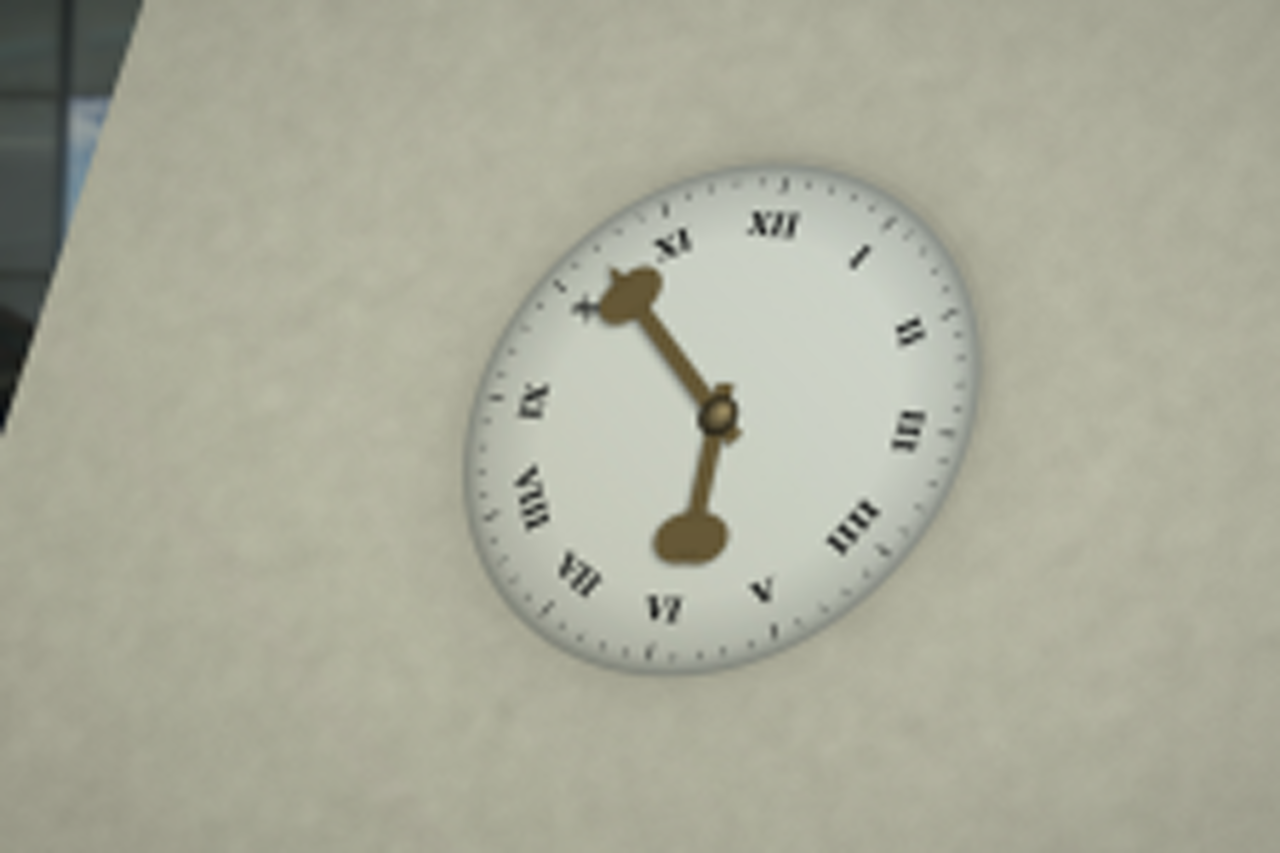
5:52
